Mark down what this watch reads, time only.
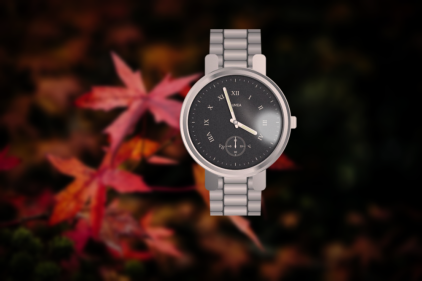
3:57
